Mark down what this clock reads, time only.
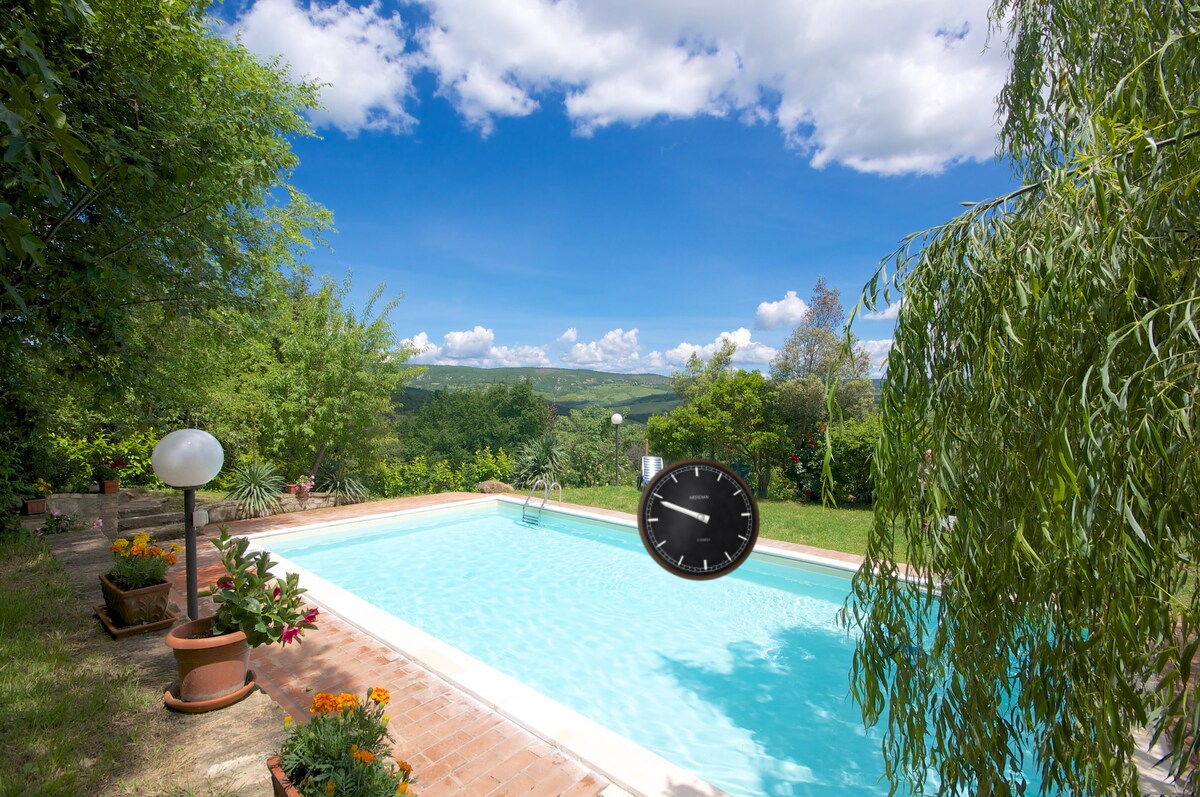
9:49
